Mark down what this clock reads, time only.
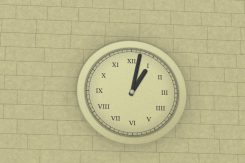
1:02
